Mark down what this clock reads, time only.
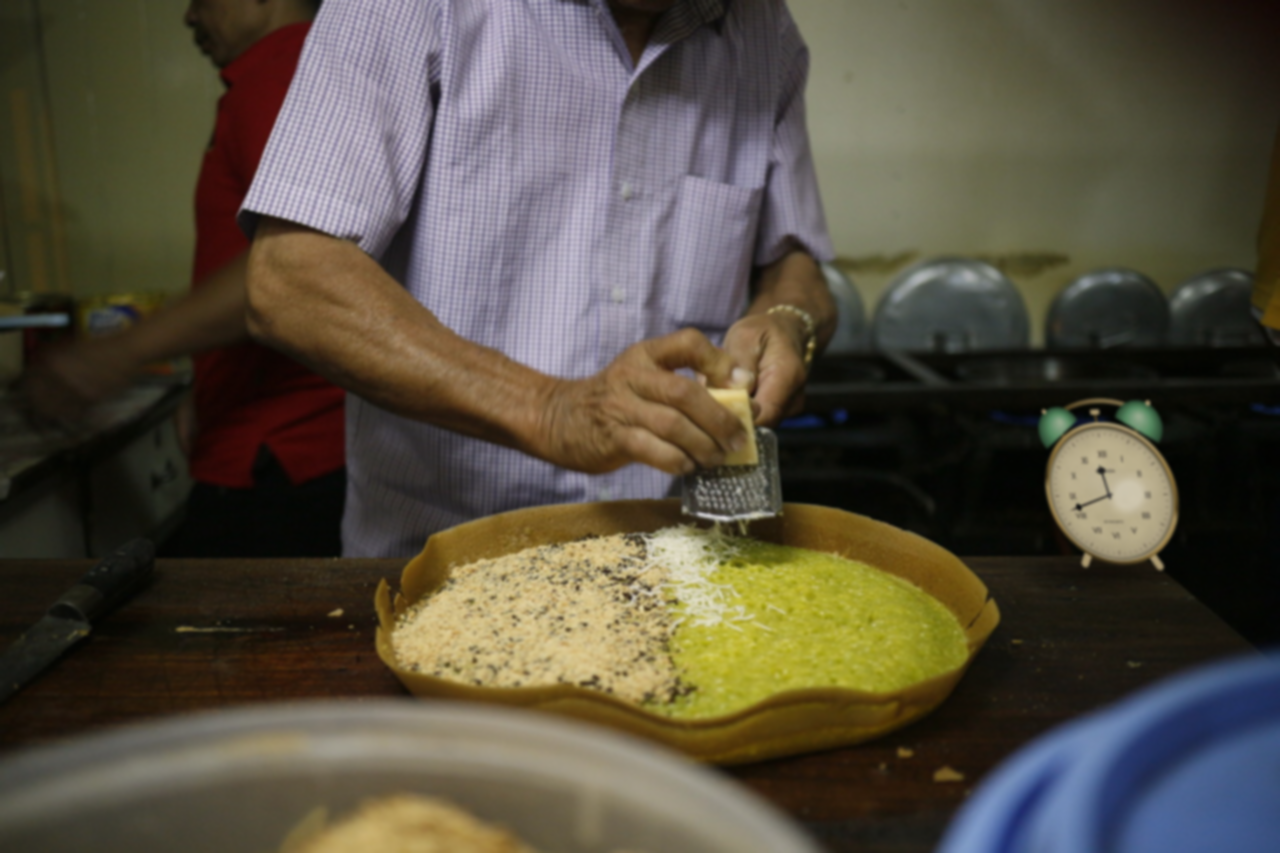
11:42
